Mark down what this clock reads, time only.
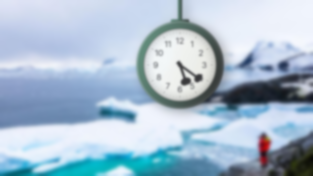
5:21
